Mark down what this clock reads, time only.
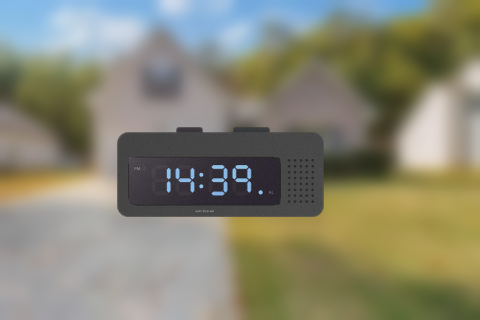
14:39
